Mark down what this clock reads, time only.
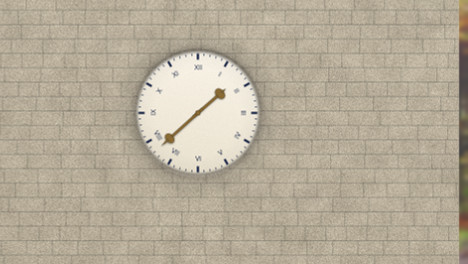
1:38
